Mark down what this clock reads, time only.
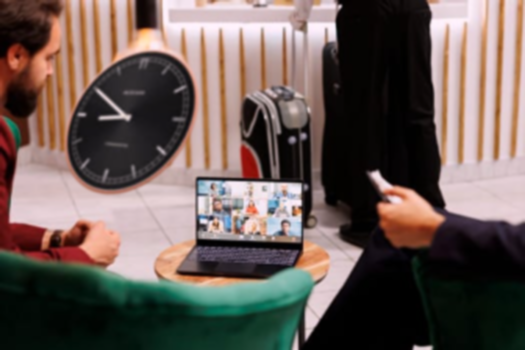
8:50
